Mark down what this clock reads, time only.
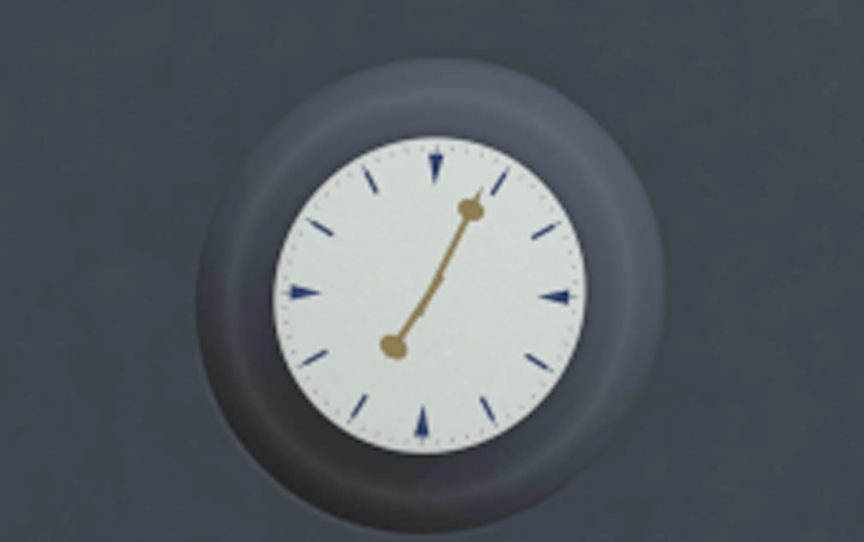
7:04
